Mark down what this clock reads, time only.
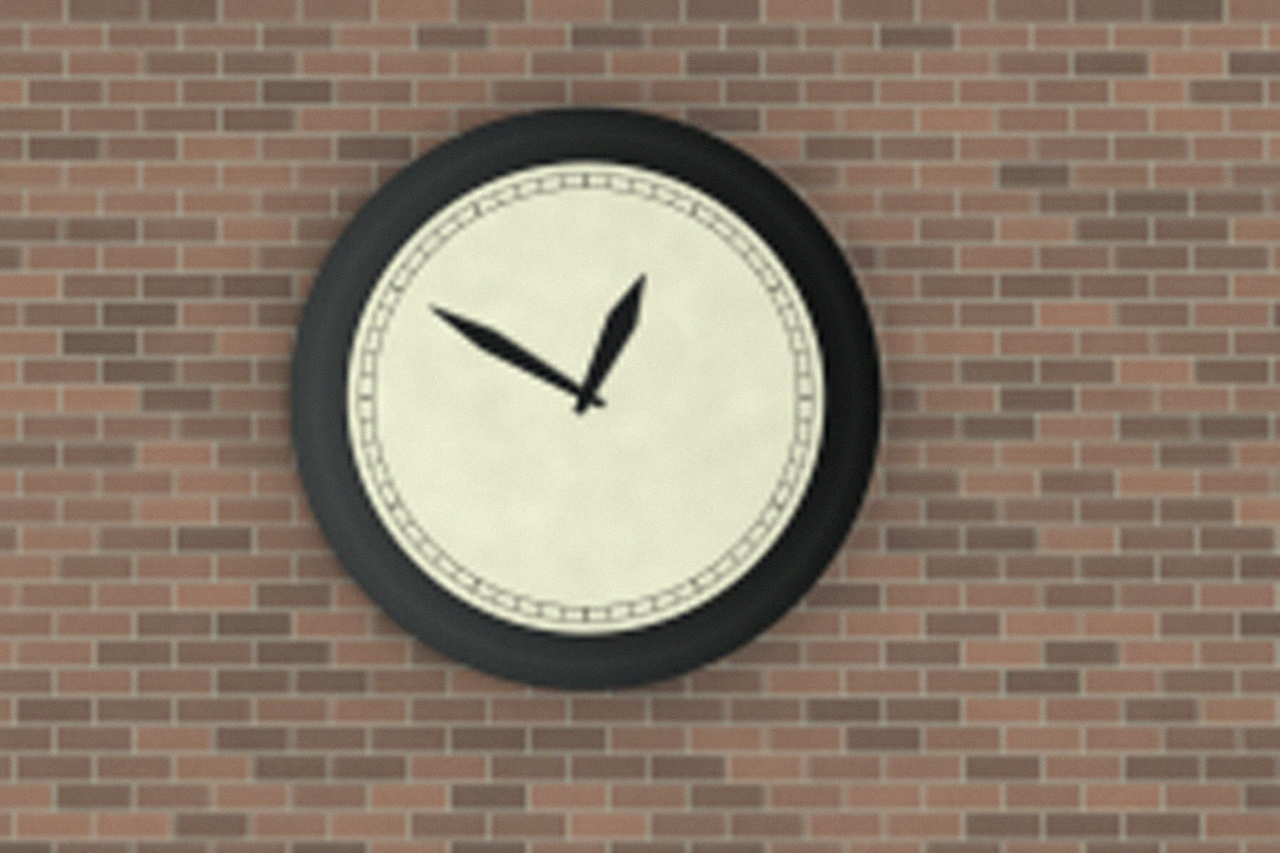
12:50
